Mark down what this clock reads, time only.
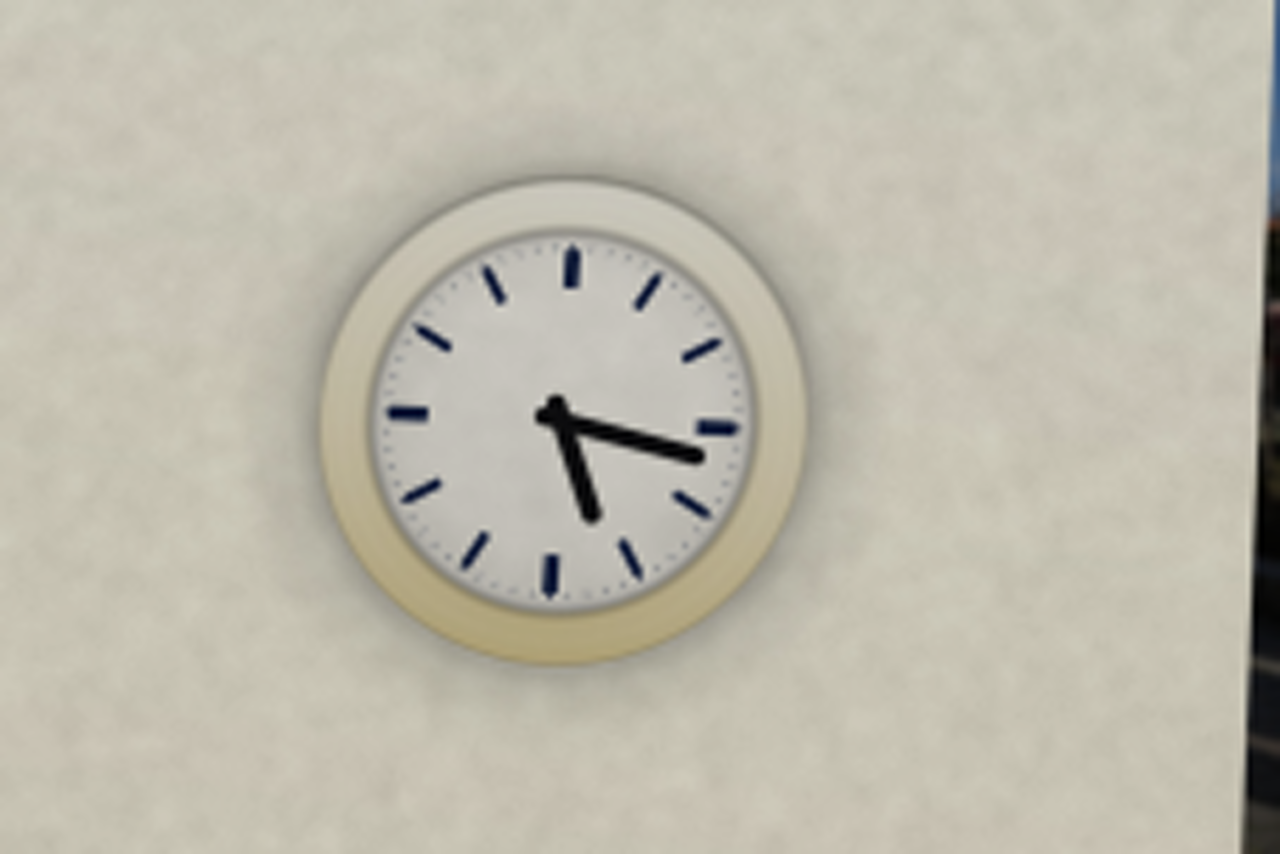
5:17
